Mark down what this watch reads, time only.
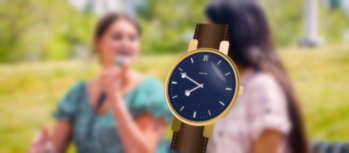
7:49
